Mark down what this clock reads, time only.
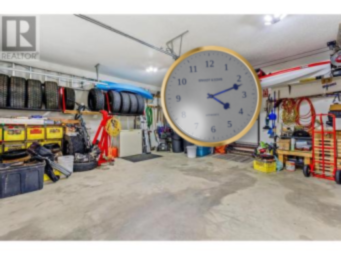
4:12
